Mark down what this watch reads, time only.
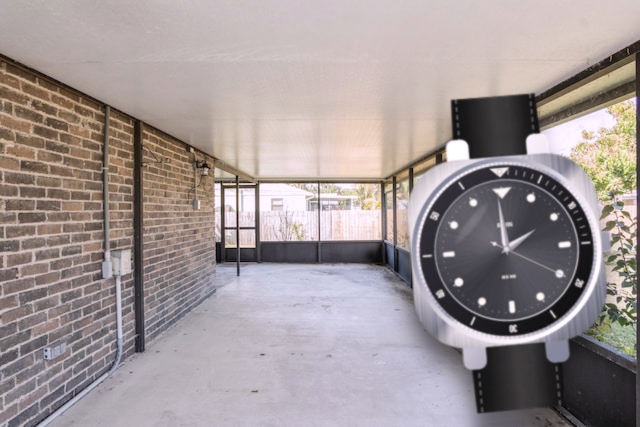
1:59:20
